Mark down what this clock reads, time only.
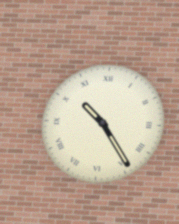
10:24
